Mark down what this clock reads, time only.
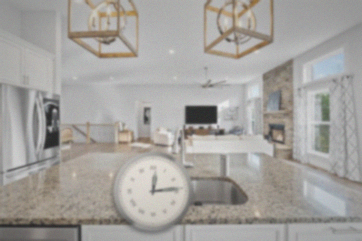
12:14
